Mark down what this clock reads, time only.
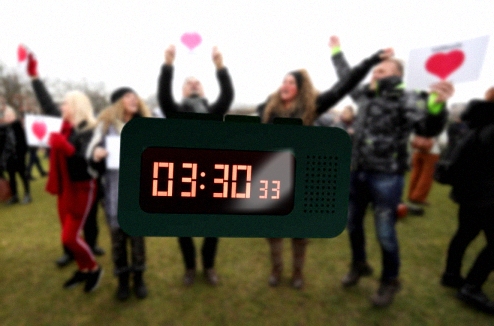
3:30:33
